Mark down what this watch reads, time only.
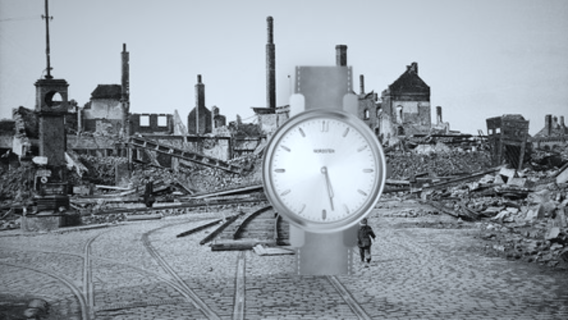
5:28
